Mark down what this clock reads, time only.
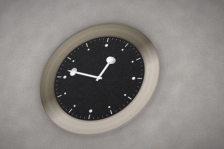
12:47
